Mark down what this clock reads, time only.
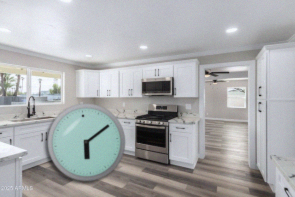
6:10
